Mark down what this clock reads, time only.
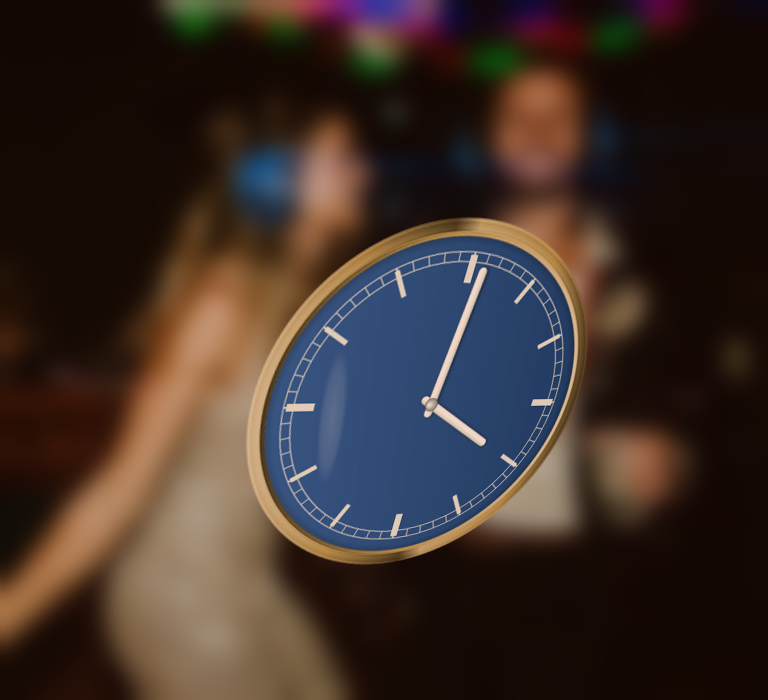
4:01
